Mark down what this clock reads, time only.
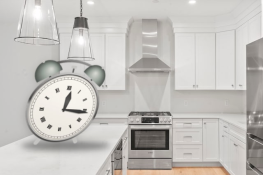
12:16
